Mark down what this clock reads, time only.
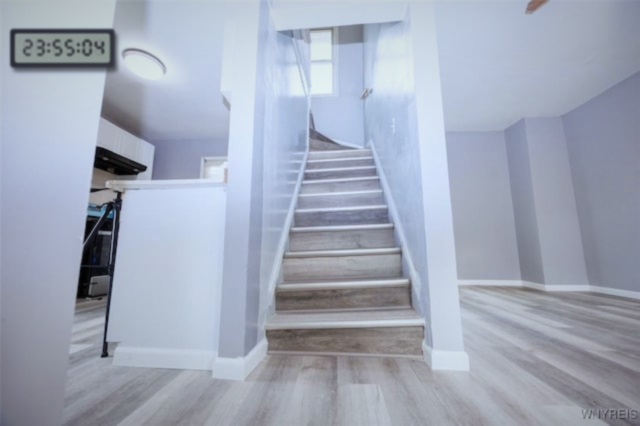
23:55:04
